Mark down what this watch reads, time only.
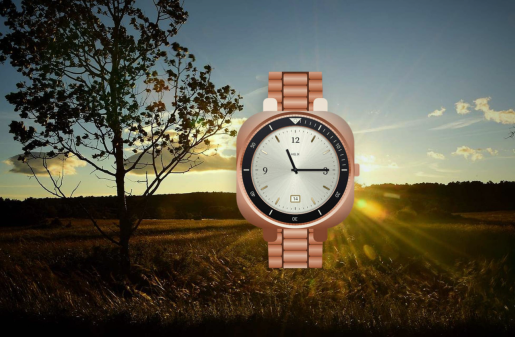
11:15
